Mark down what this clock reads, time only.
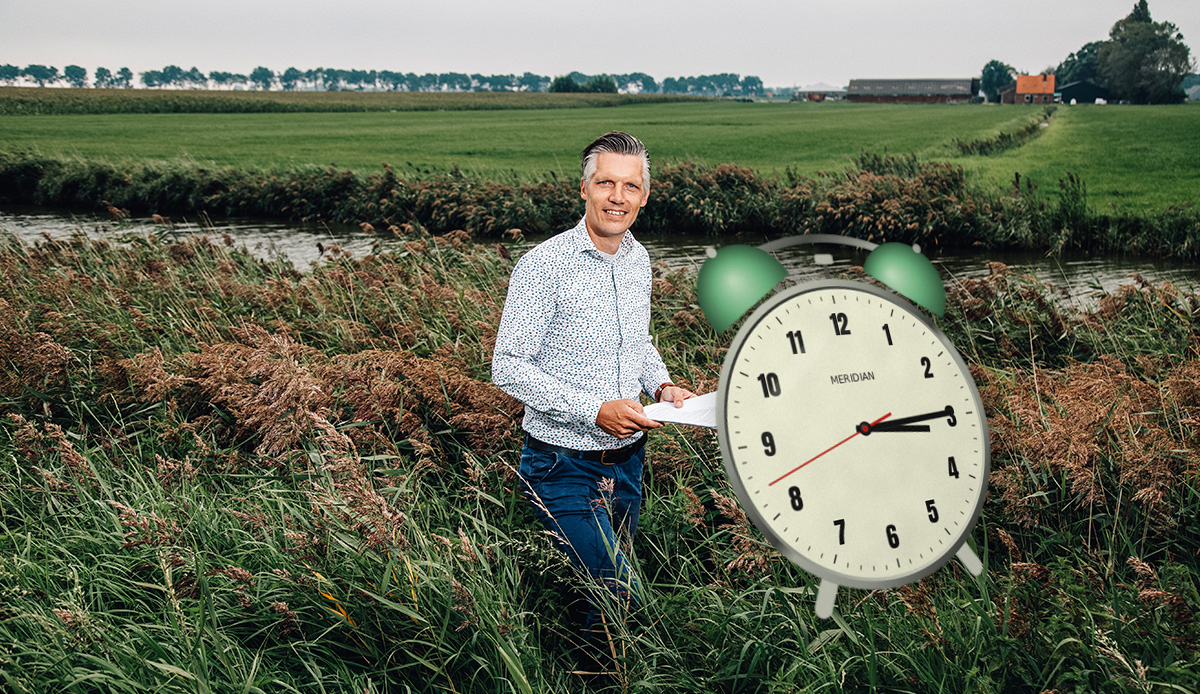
3:14:42
